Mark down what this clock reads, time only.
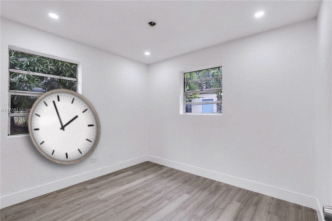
1:58
